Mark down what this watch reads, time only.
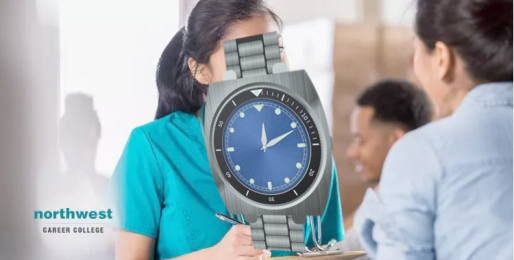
12:11
